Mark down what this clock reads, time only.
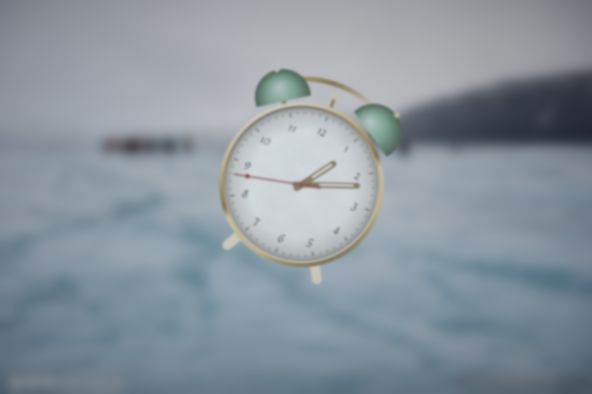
1:11:43
